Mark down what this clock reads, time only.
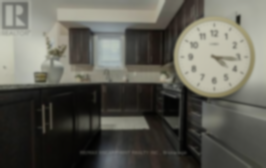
4:16
